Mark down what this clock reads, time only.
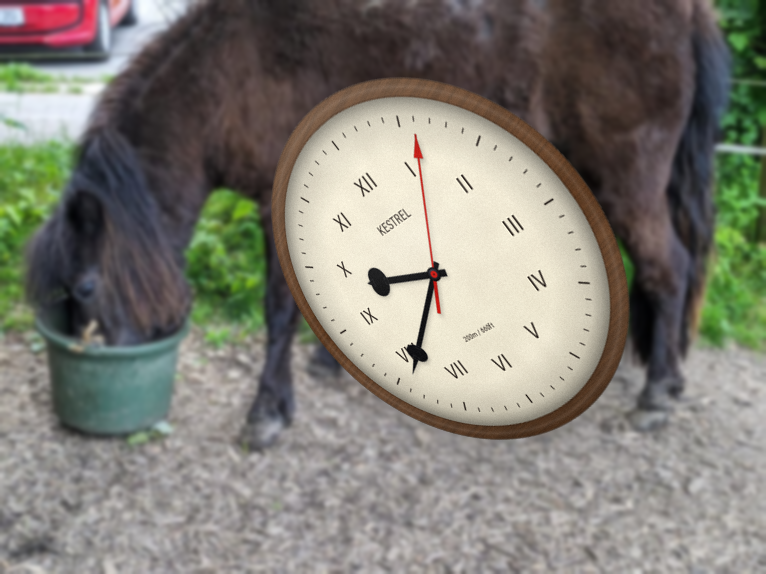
9:39:06
